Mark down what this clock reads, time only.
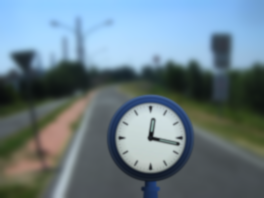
12:17
